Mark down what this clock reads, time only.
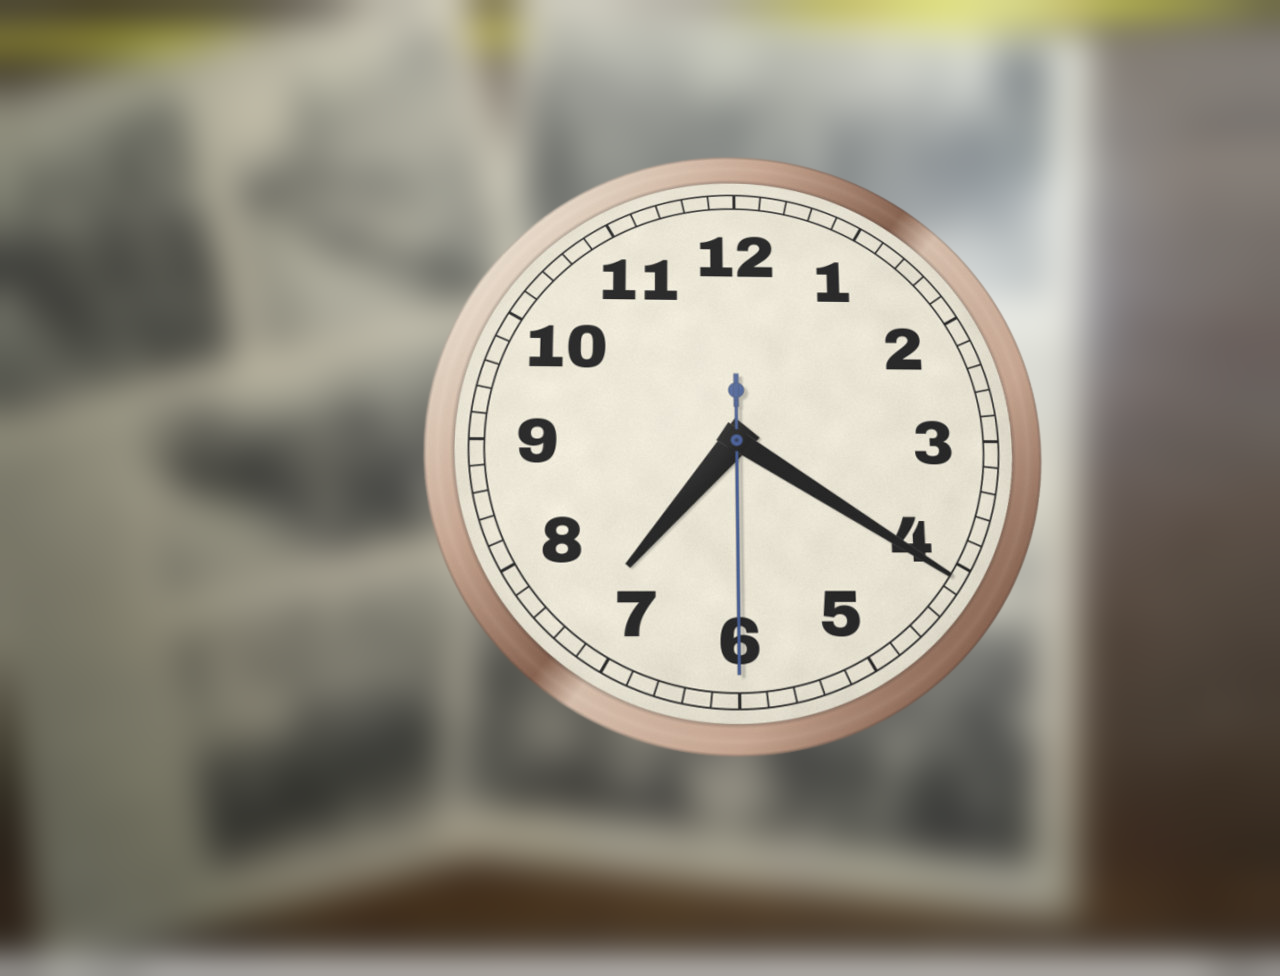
7:20:30
